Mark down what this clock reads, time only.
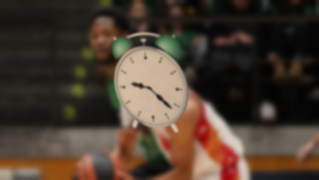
9:22
